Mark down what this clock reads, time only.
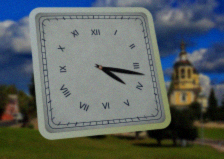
4:17
